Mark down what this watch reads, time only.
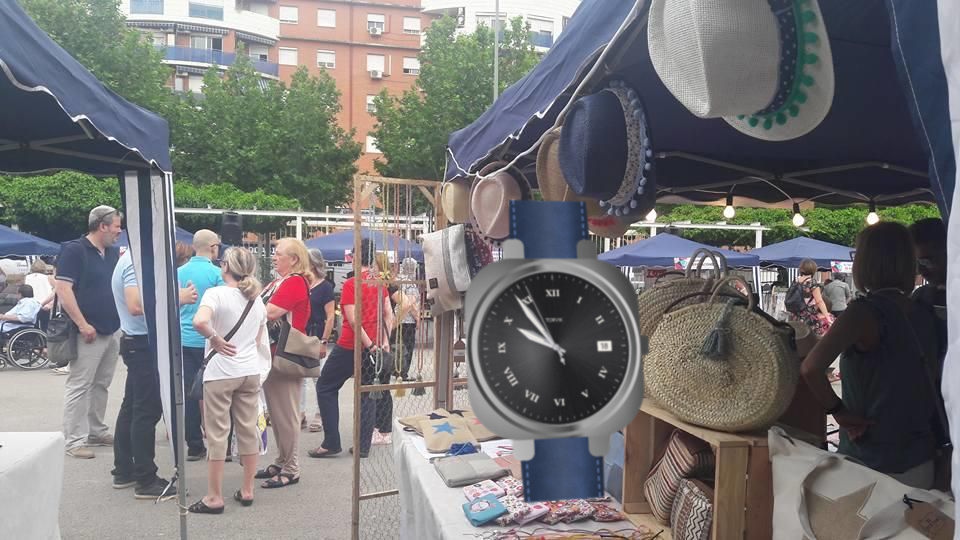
9:53:56
